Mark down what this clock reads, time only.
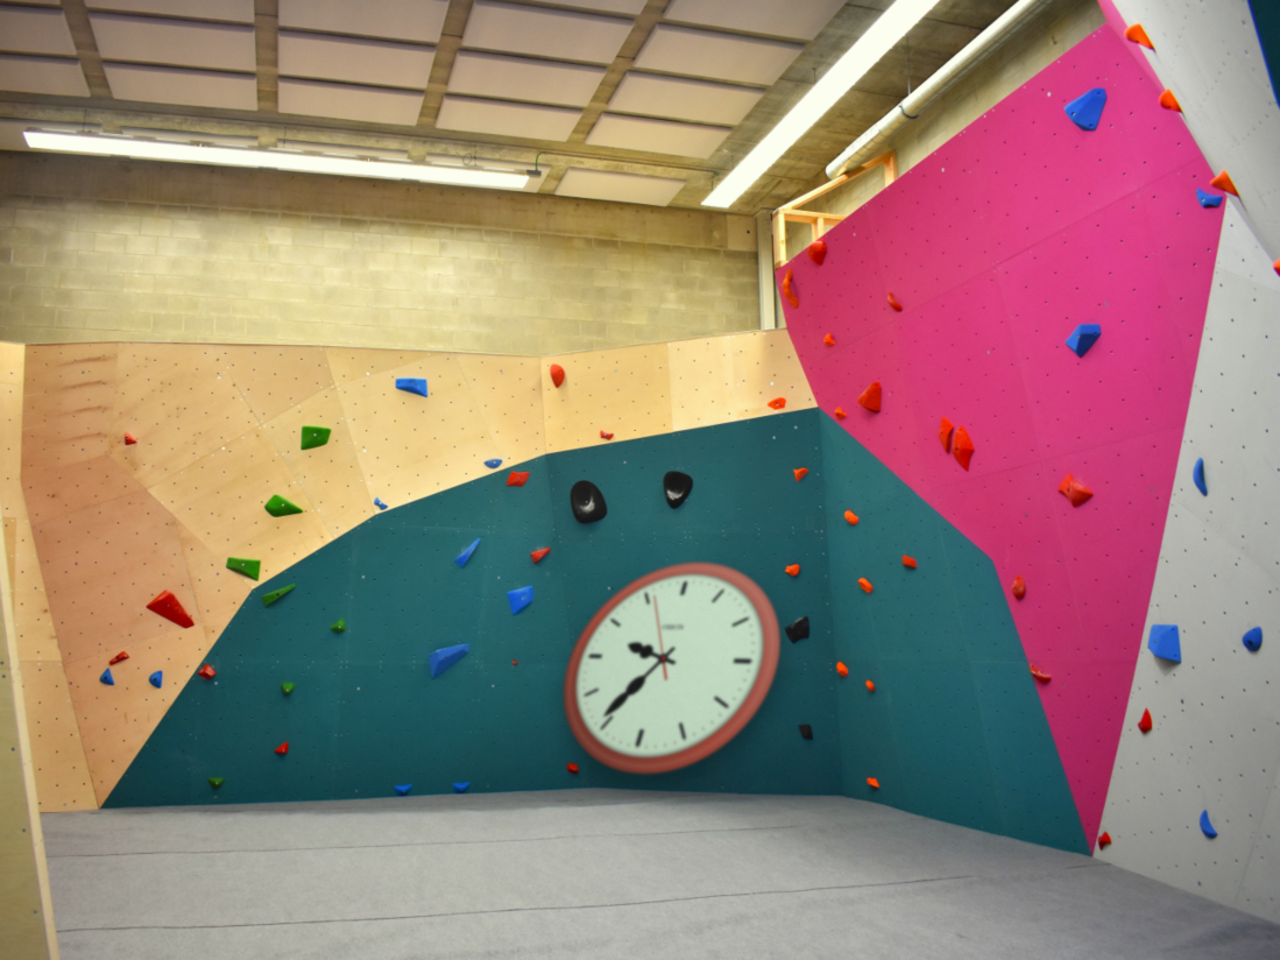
9:35:56
